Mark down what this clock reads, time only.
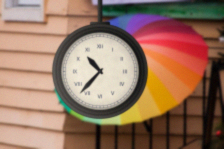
10:37
